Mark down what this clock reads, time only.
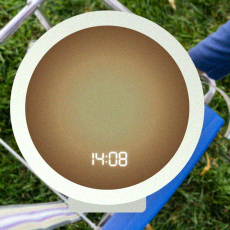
14:08
